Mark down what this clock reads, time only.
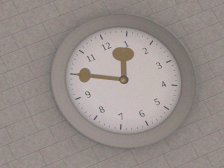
12:50
